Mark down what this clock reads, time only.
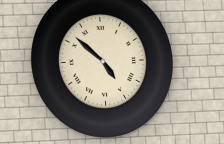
4:52
